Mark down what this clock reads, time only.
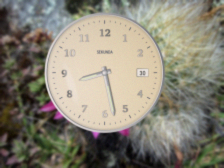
8:28
